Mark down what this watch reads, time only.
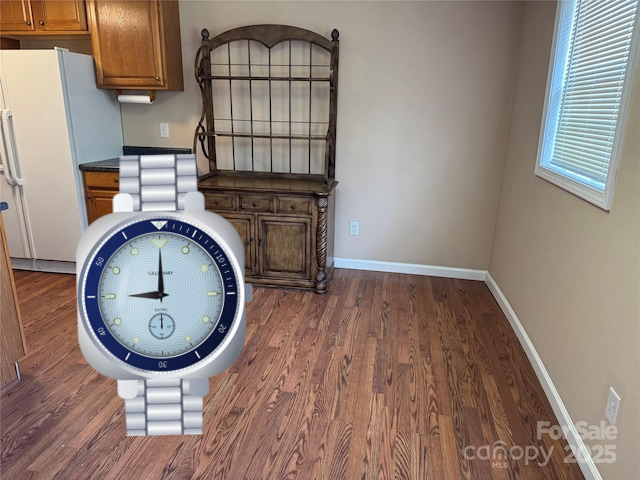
9:00
